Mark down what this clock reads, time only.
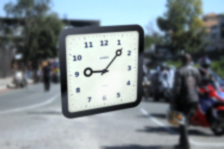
9:07
